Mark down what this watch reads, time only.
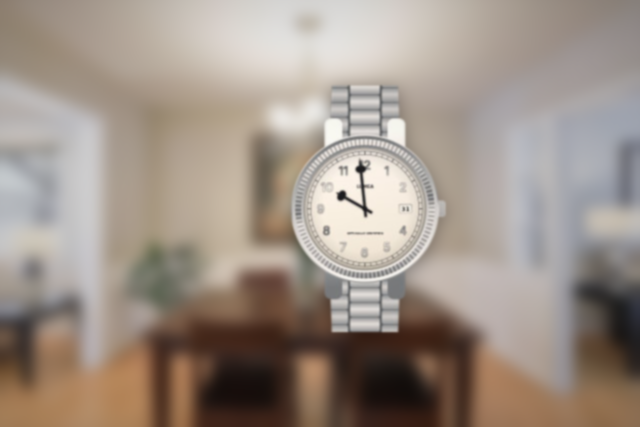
9:59
